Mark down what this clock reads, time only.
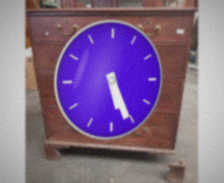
5:26
